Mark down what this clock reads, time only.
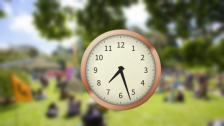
7:27
